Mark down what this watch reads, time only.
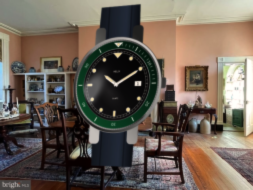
10:10
